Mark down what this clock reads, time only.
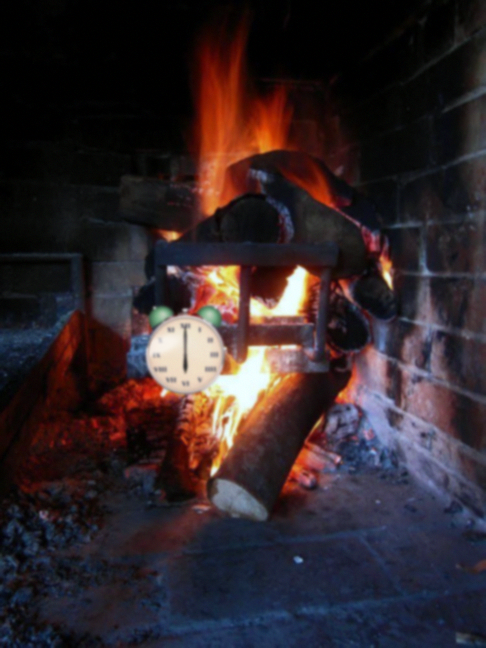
6:00
